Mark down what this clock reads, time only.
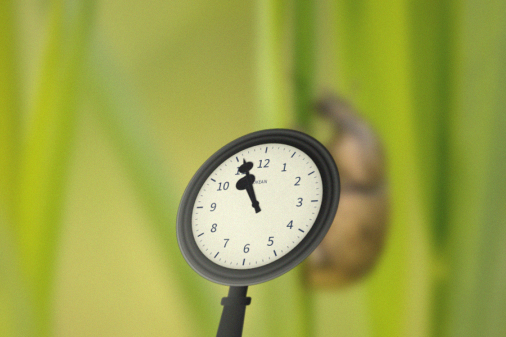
10:56
